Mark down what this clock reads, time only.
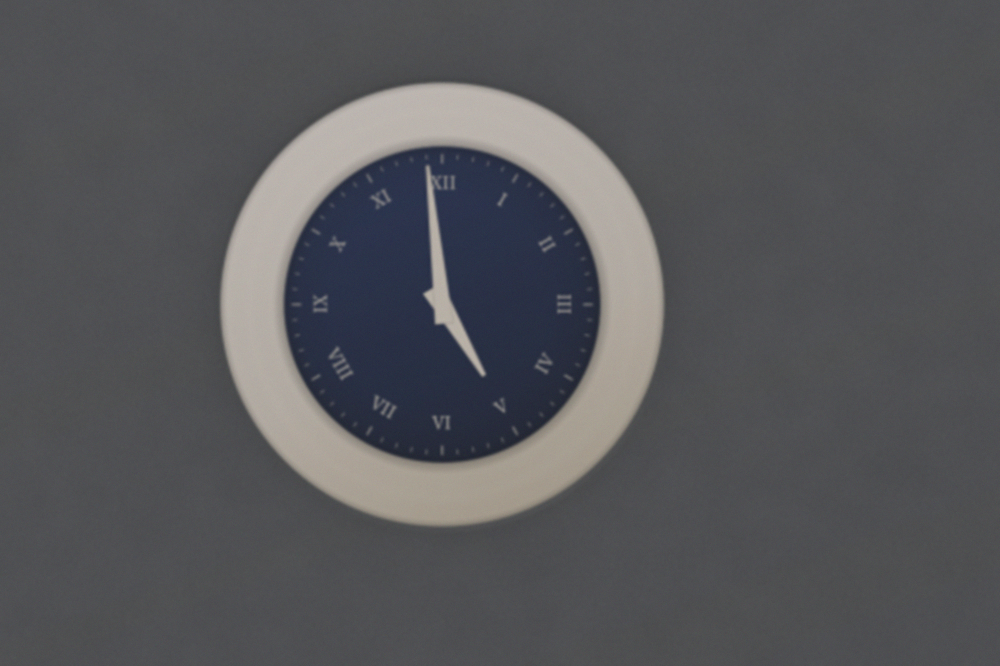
4:59
